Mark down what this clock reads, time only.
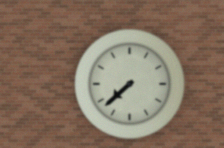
7:38
